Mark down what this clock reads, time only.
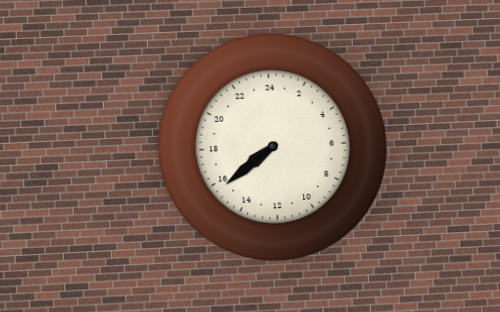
15:39
